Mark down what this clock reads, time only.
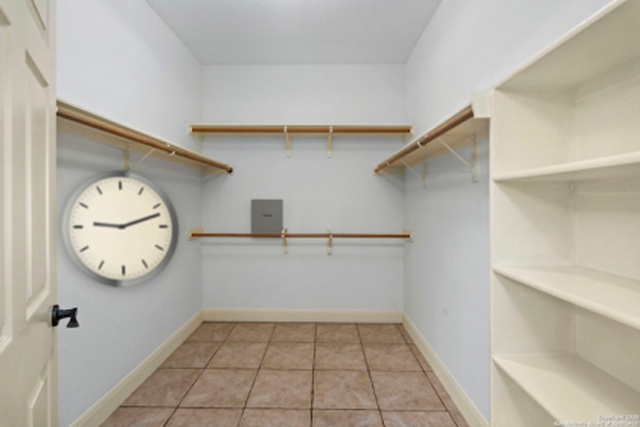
9:12
